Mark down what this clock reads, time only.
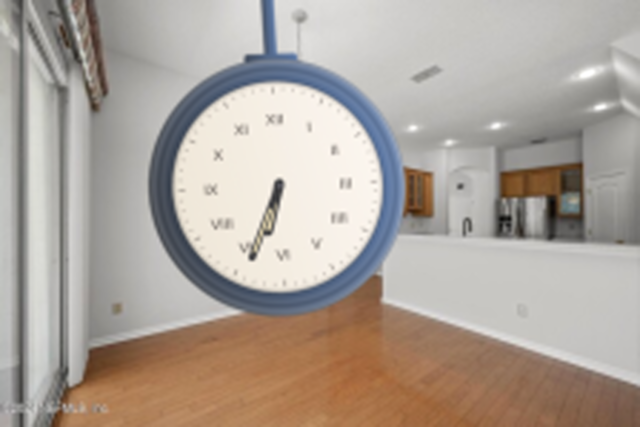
6:34
